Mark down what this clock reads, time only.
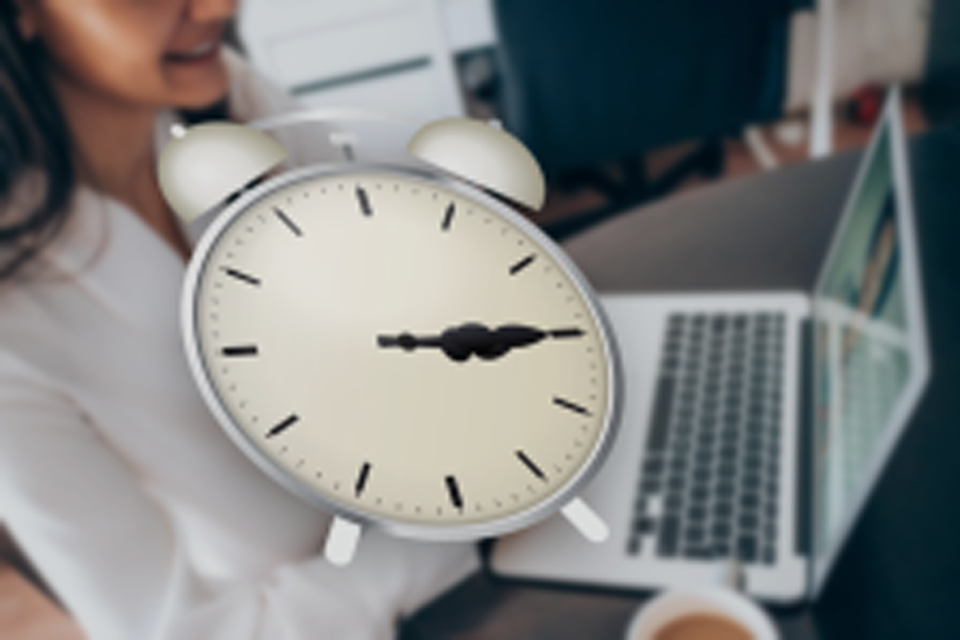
3:15
